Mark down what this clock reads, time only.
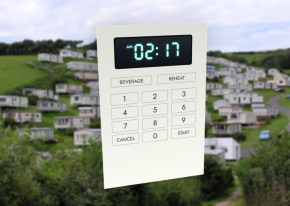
2:17
